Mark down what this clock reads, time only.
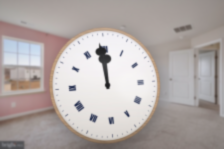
11:59
